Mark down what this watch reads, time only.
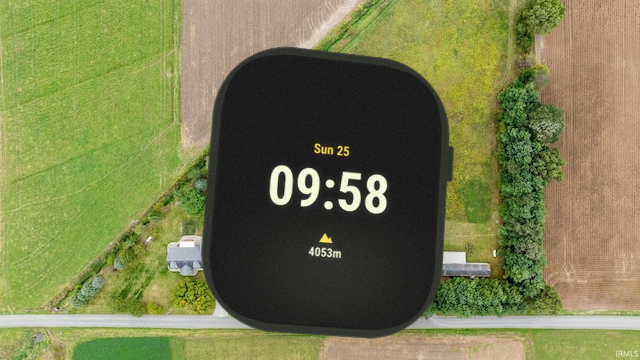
9:58
